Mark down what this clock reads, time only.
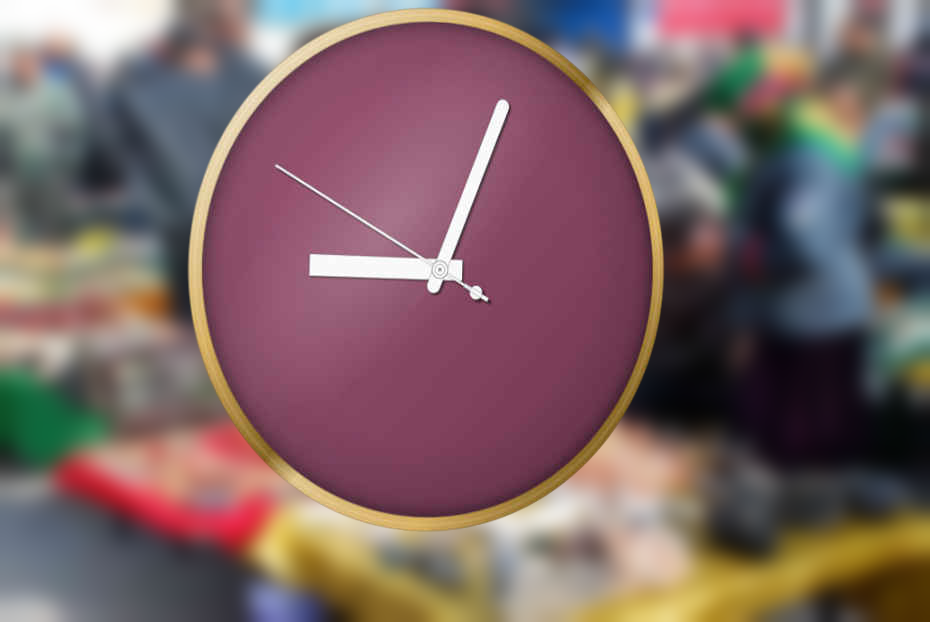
9:03:50
